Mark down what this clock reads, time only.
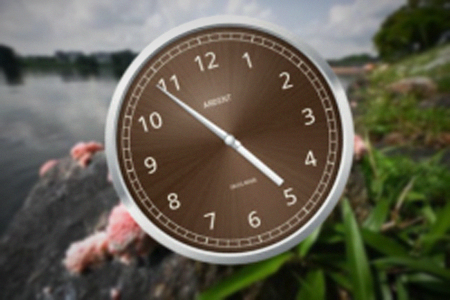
4:54
